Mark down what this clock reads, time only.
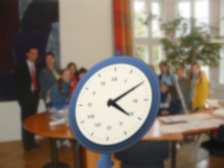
4:10
